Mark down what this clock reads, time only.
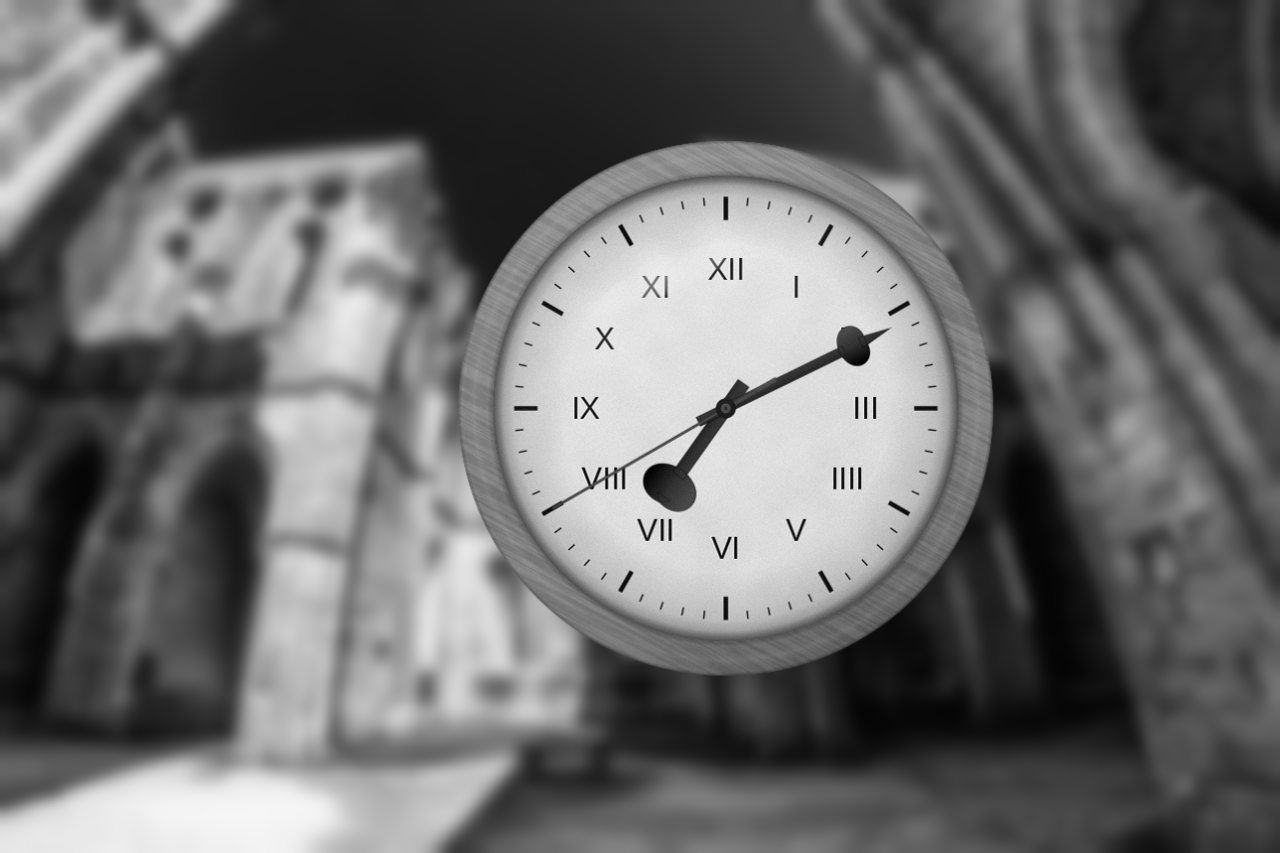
7:10:40
